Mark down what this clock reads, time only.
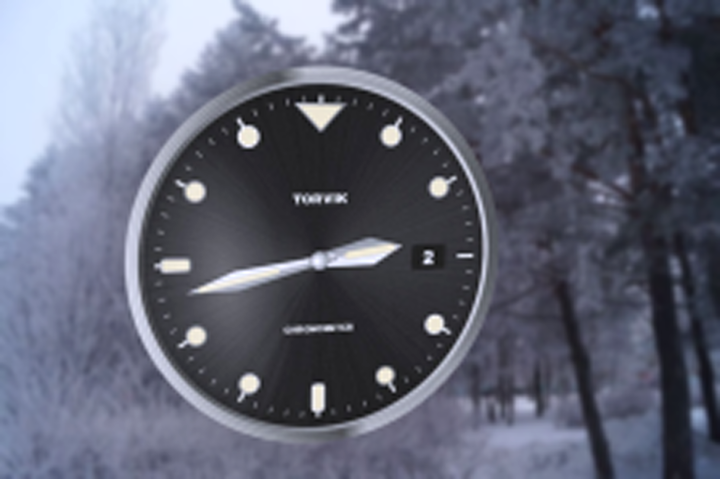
2:43
